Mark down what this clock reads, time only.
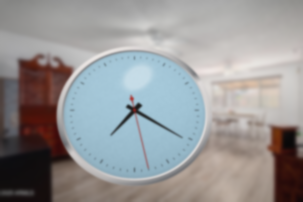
7:20:28
